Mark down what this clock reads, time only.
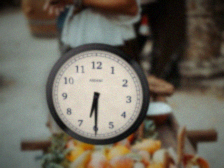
6:30
